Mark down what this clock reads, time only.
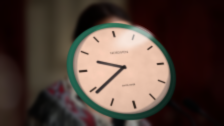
9:39
